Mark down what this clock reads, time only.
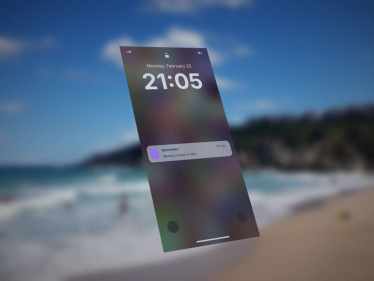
21:05
